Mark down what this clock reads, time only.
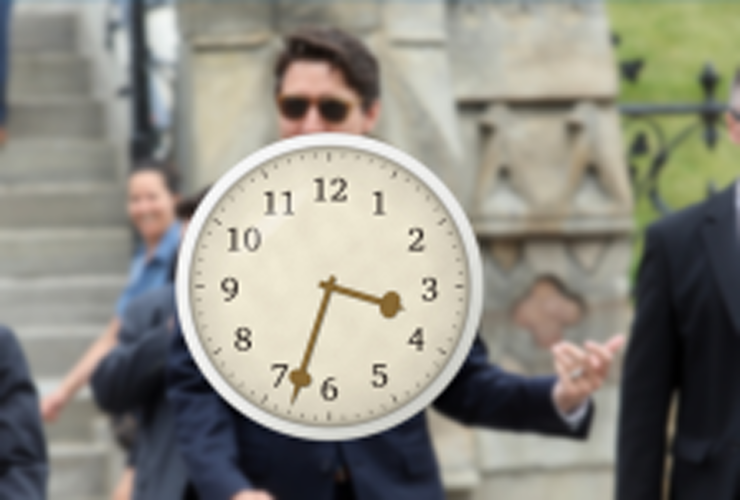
3:33
